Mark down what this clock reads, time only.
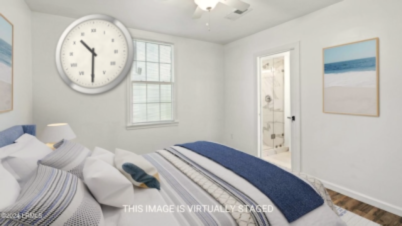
10:30
